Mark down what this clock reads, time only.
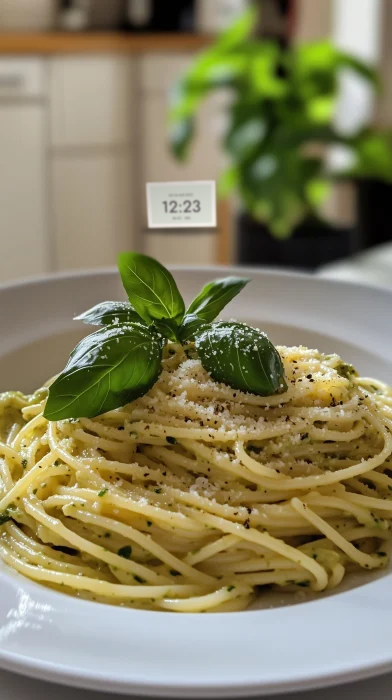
12:23
